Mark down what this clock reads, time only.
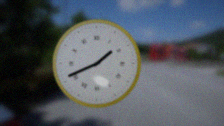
1:41
